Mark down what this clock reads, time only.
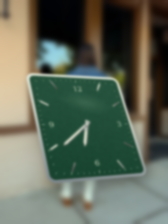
6:39
